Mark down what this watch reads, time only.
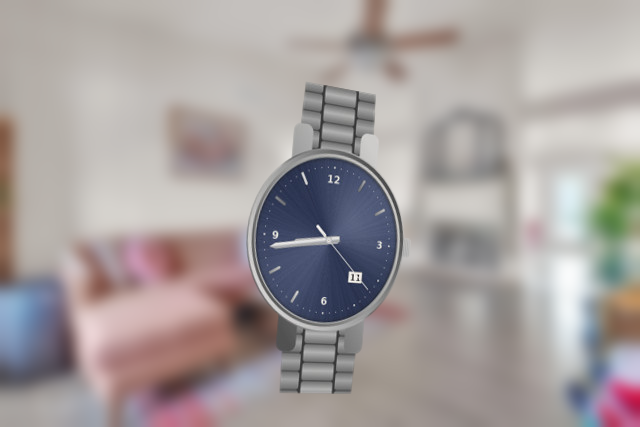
8:43:22
